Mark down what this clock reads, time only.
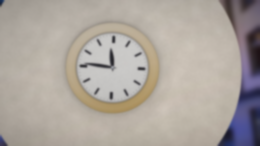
11:46
